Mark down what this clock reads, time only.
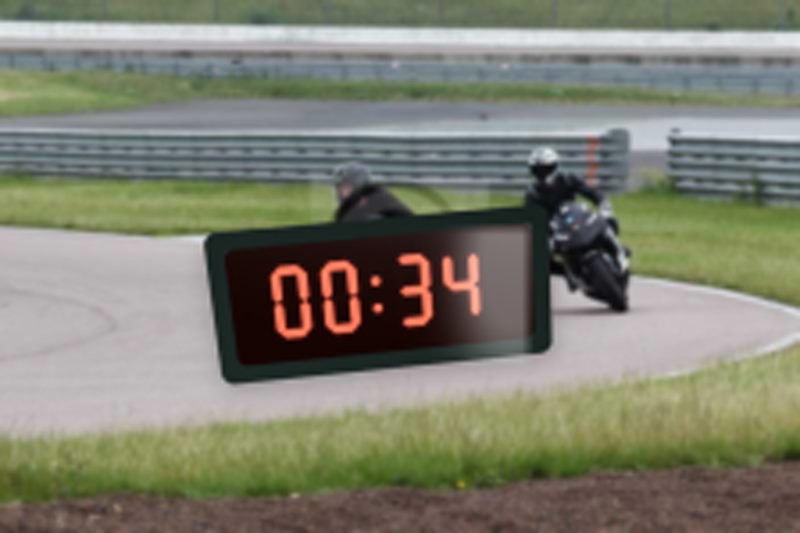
0:34
